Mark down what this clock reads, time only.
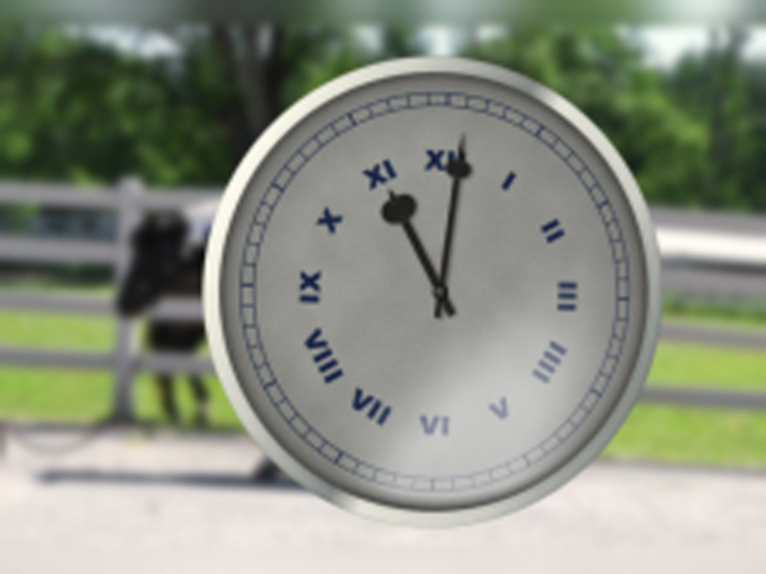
11:01
